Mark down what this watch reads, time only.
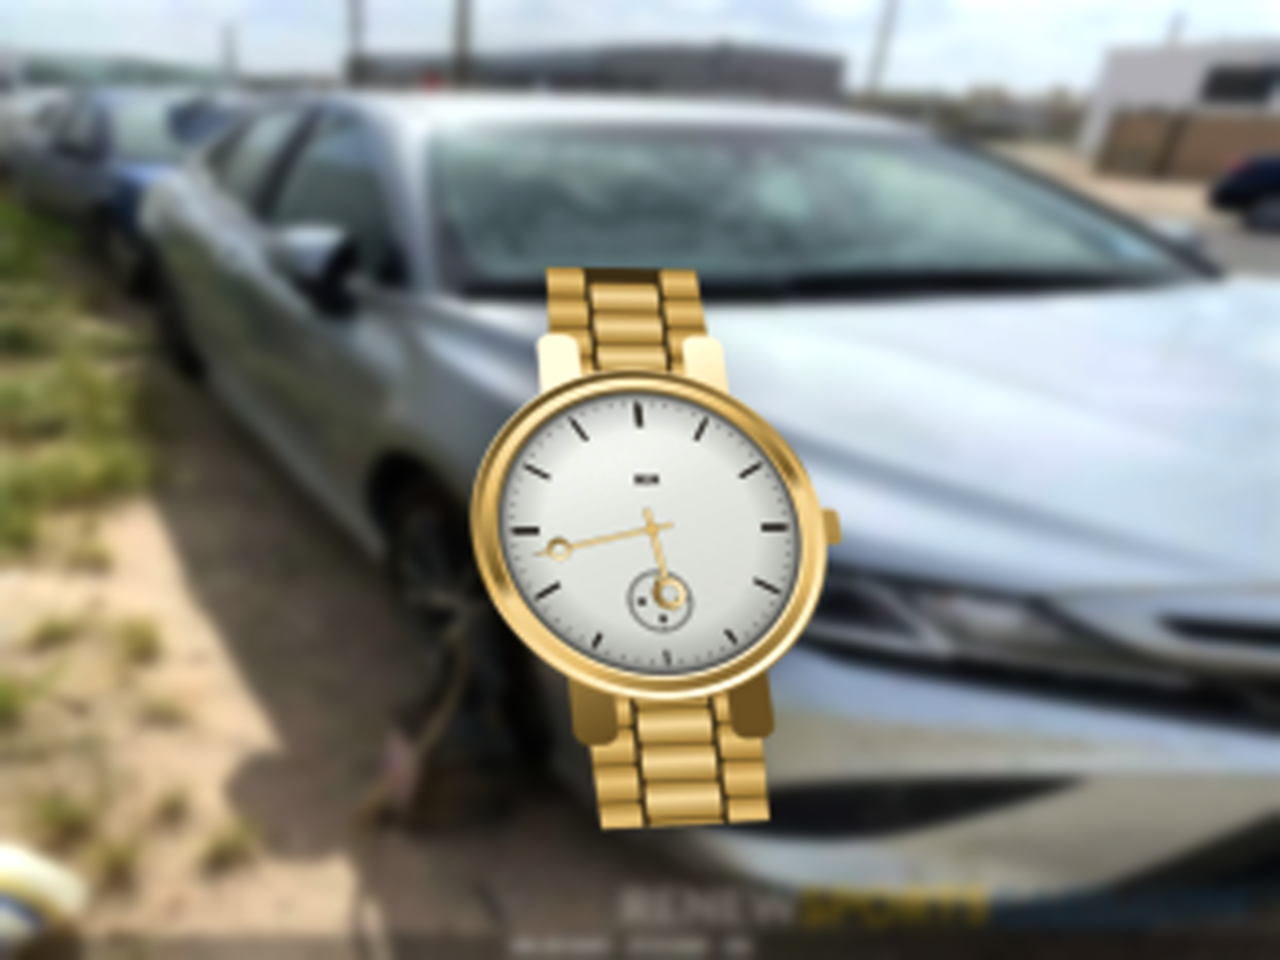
5:43
